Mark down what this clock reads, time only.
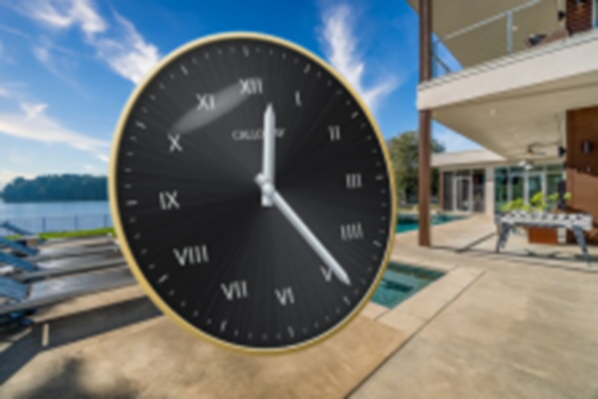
12:24
